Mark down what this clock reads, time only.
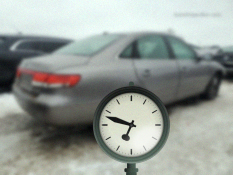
6:48
